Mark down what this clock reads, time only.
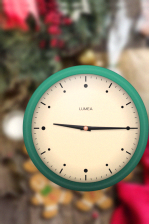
9:15
